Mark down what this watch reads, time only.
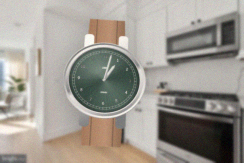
1:02
